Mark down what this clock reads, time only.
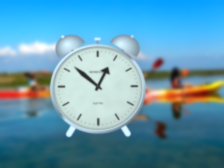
12:52
